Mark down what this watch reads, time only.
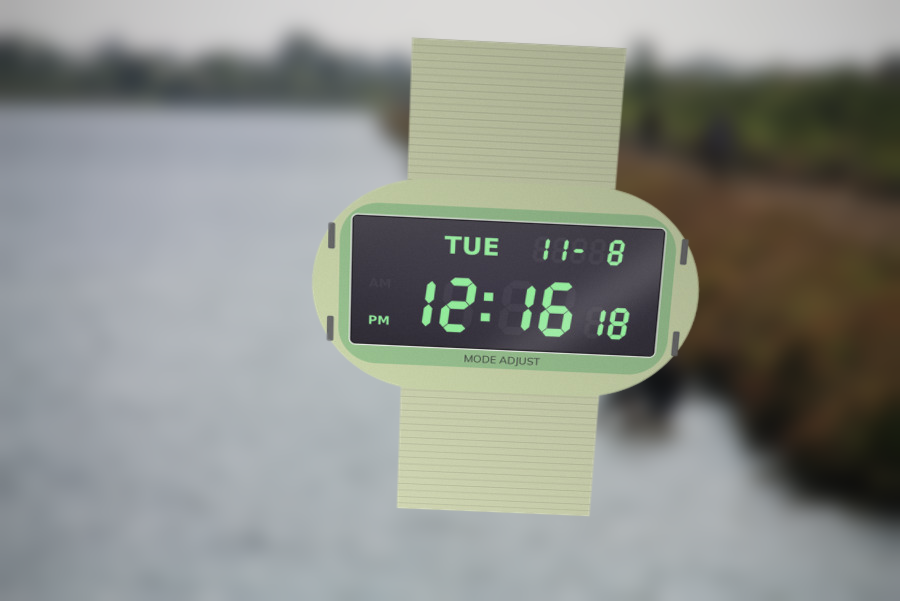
12:16:18
